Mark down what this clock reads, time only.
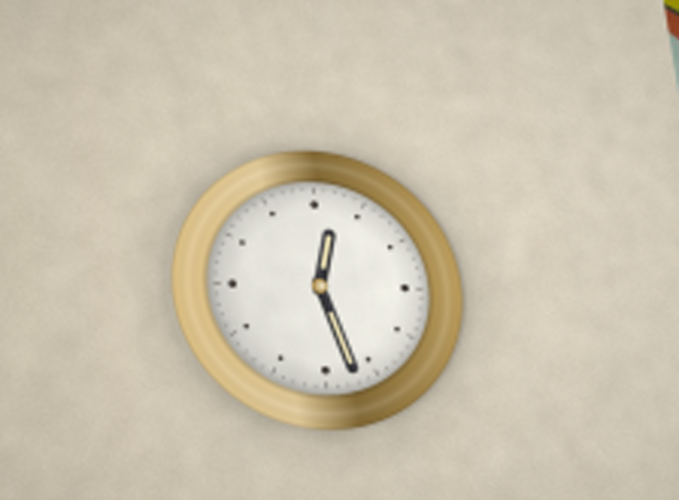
12:27
